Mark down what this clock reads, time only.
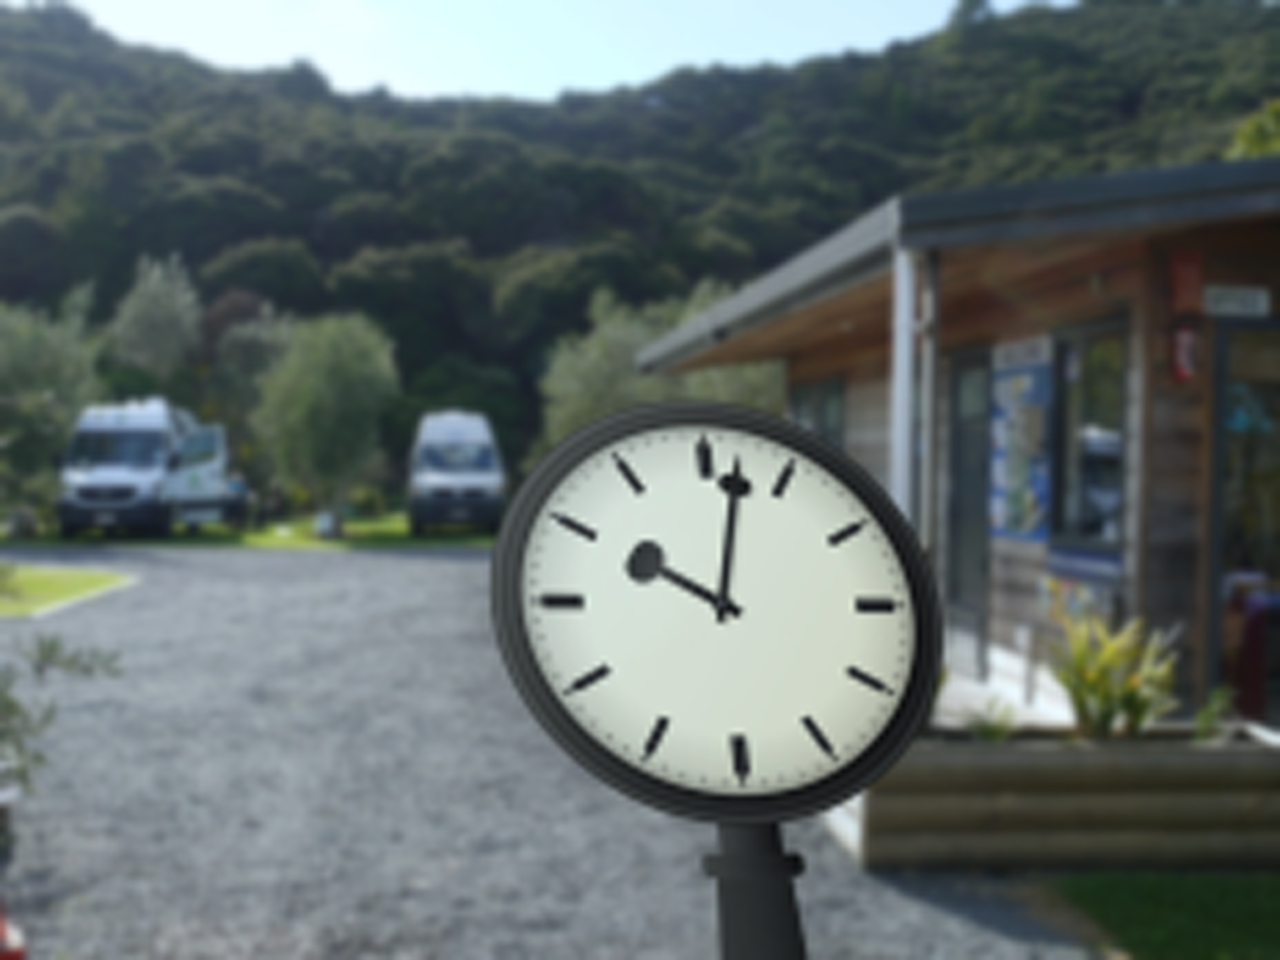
10:02
